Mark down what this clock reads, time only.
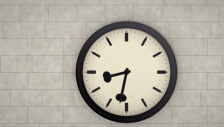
8:32
